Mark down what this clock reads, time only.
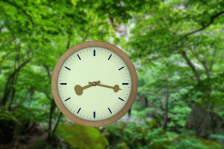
8:17
